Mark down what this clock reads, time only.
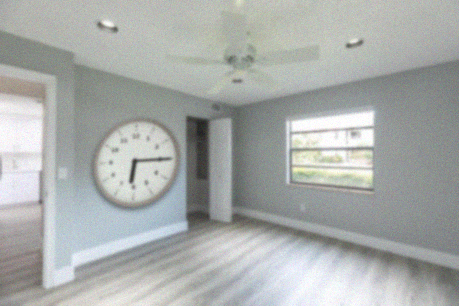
6:15
